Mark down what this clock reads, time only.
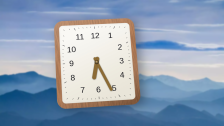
6:26
